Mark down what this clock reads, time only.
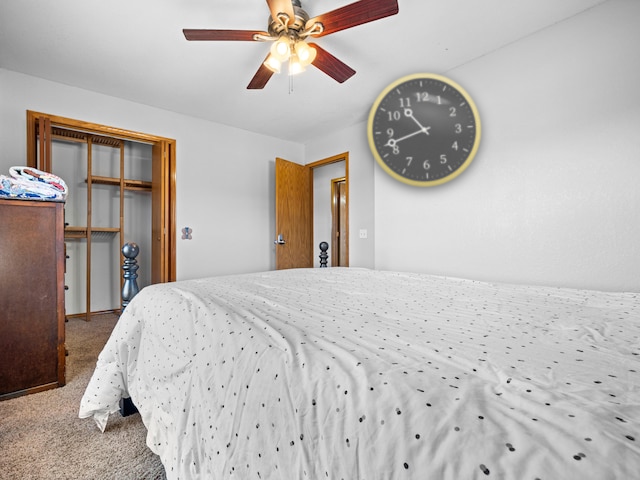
10:42
